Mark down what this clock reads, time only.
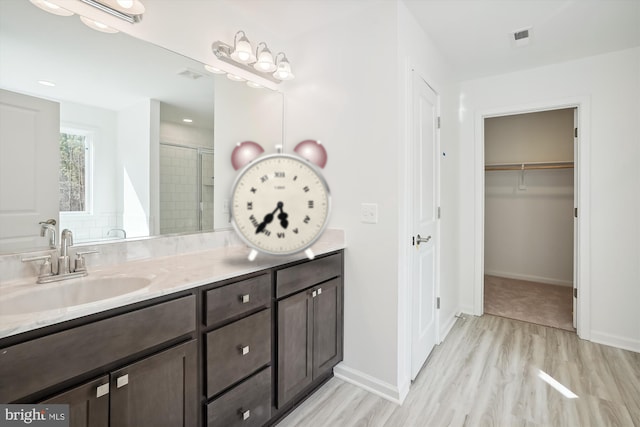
5:37
